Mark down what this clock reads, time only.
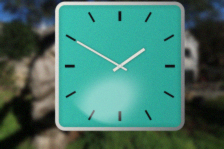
1:50
